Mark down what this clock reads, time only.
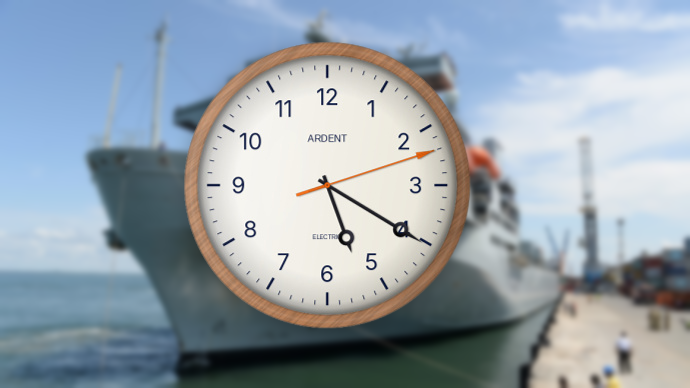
5:20:12
